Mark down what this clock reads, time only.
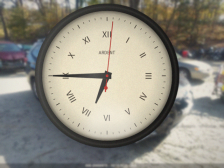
6:45:01
